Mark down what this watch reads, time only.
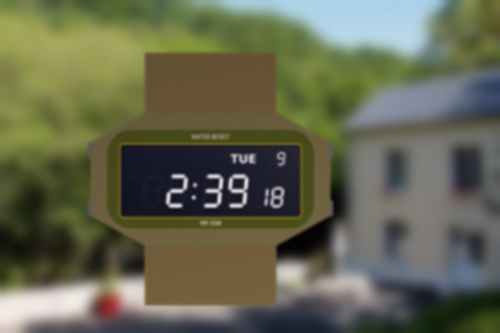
2:39:18
